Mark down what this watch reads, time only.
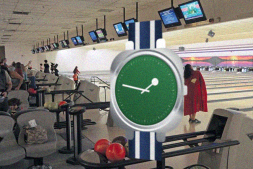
1:47
